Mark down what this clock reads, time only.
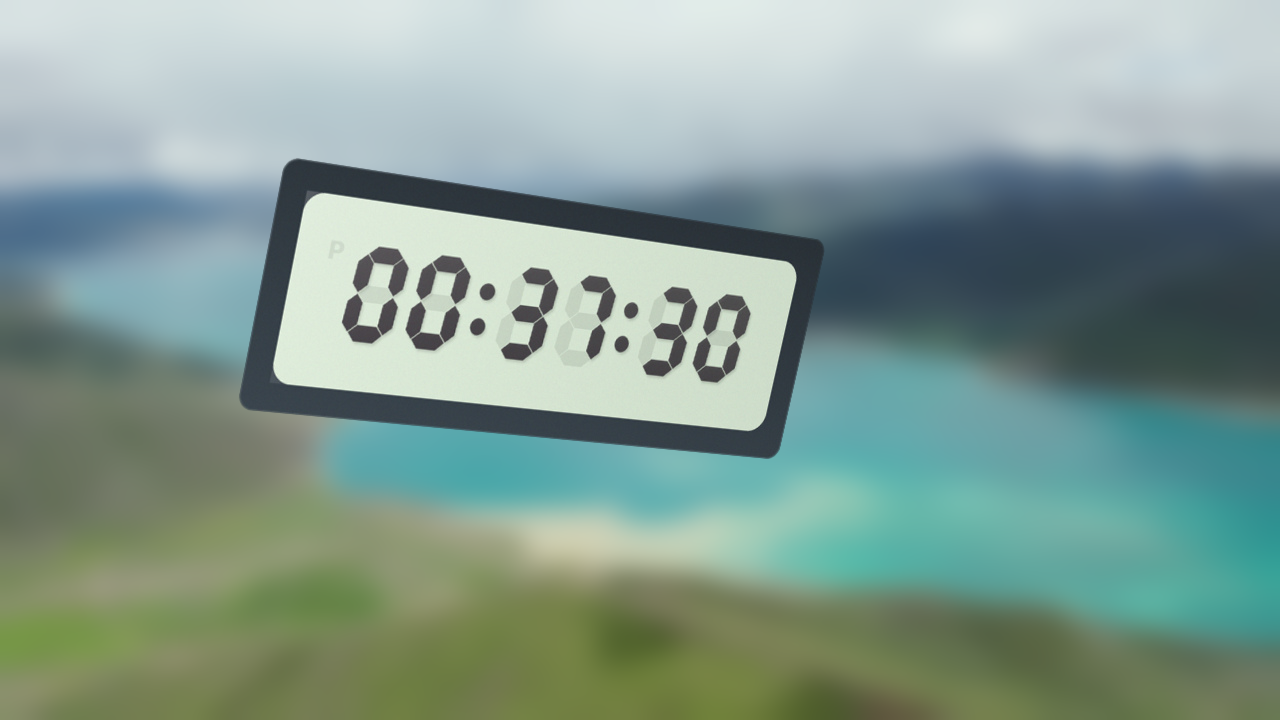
0:37:30
